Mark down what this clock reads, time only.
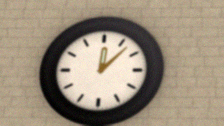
12:07
